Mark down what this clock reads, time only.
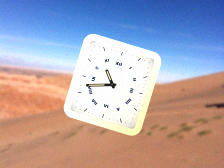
10:42
